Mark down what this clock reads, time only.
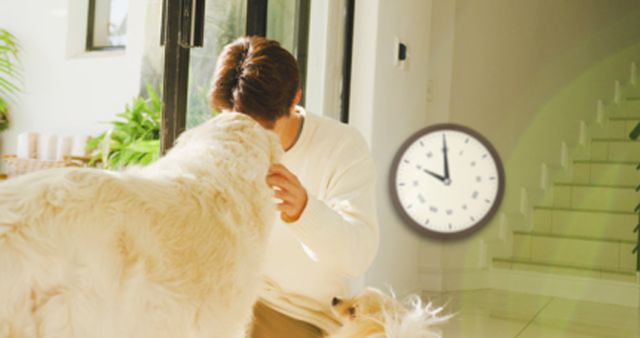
10:00
